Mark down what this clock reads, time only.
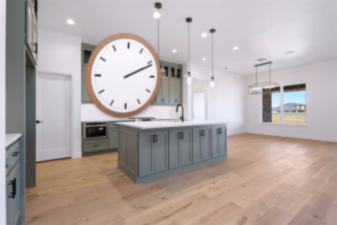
2:11
